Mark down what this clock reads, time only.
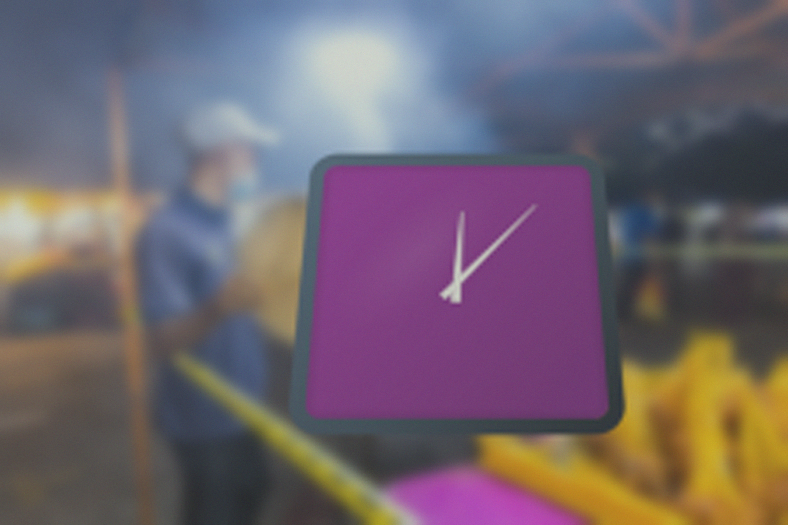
12:07
